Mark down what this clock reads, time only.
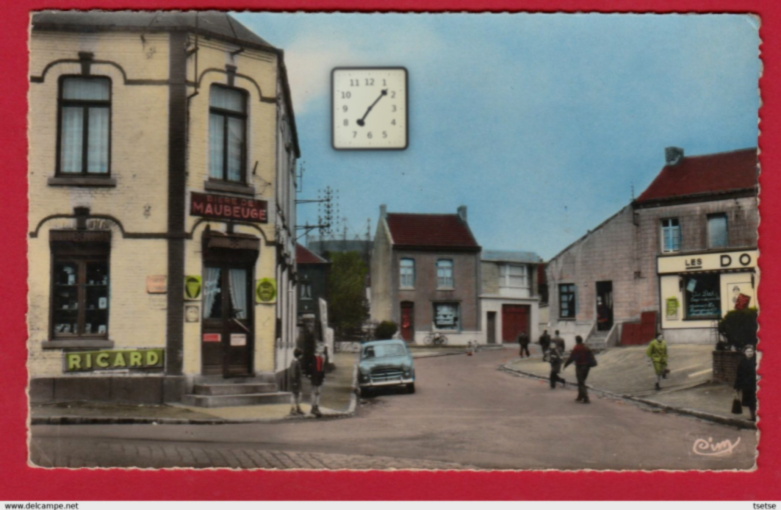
7:07
